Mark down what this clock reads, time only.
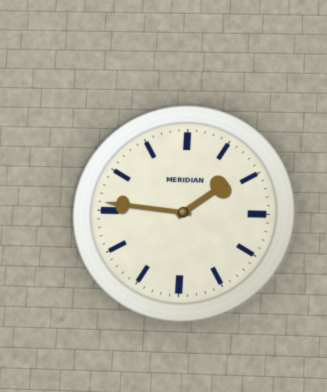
1:46
